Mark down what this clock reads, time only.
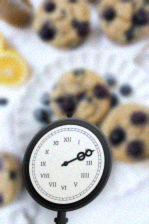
2:11
